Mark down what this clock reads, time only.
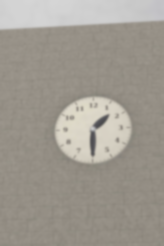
1:30
